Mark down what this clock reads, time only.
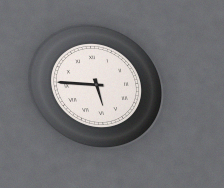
5:46
